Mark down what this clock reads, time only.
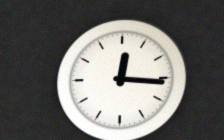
12:16
